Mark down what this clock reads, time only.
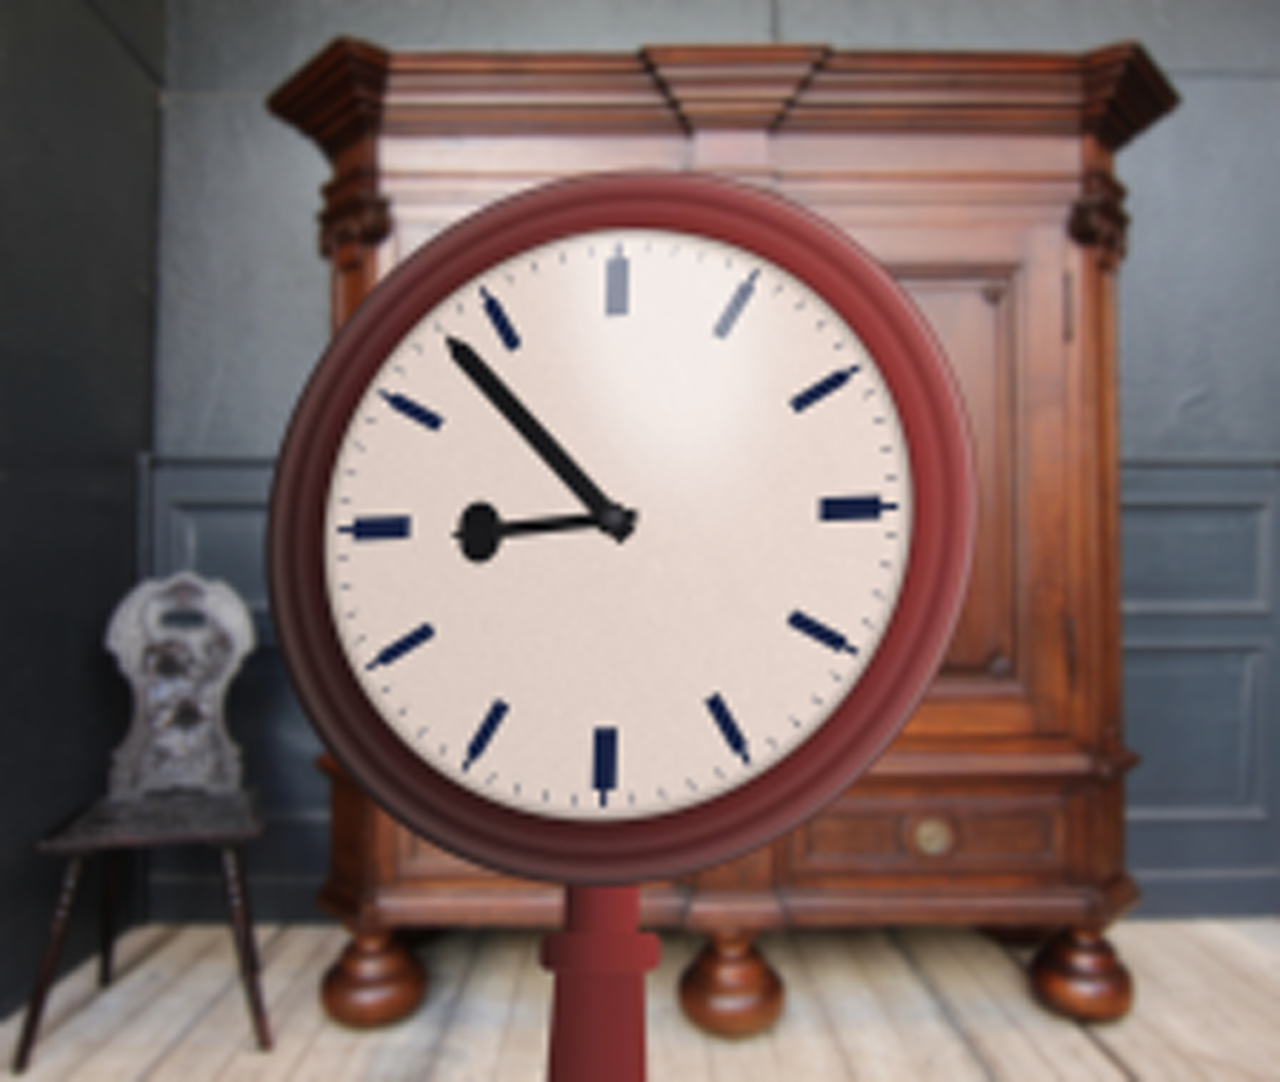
8:53
